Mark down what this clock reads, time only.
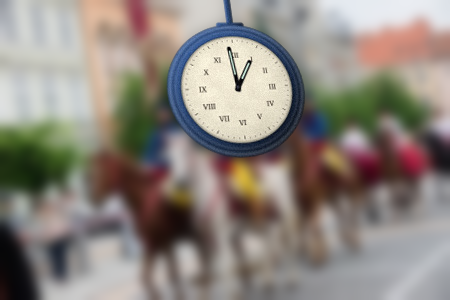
12:59
